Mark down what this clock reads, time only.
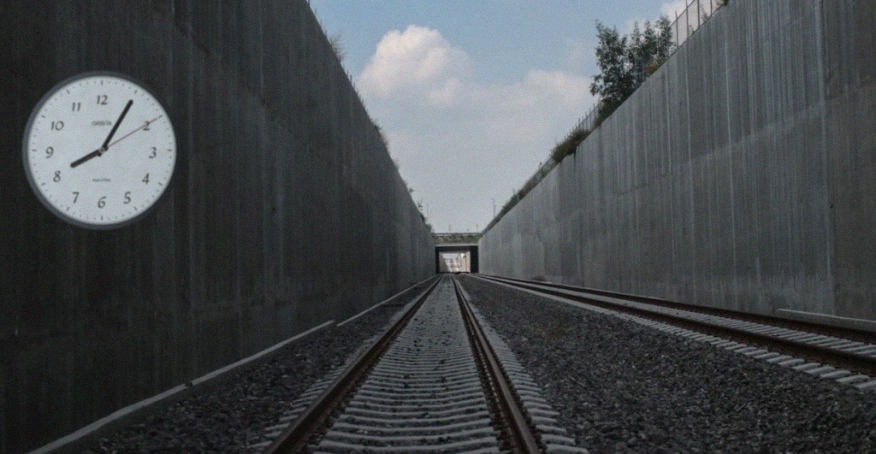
8:05:10
